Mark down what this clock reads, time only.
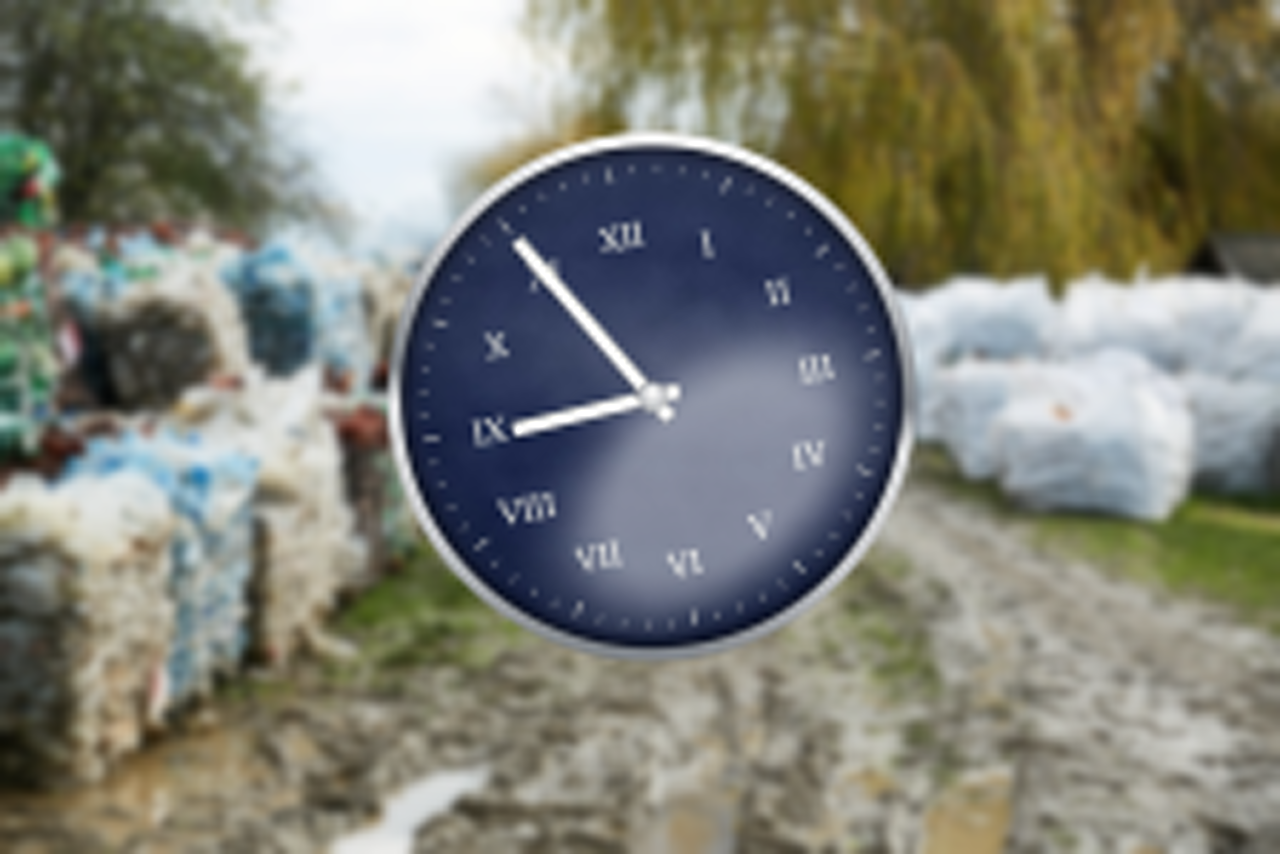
8:55
